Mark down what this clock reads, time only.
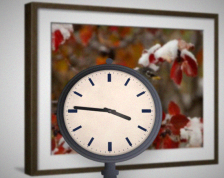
3:46
